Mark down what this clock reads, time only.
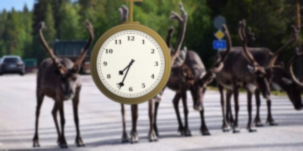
7:34
